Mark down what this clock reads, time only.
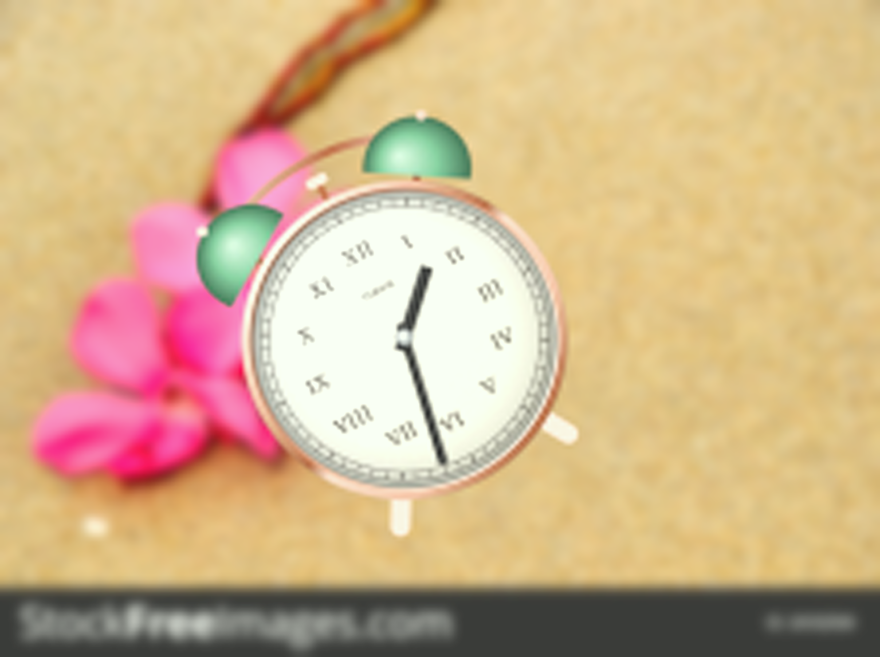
1:32
